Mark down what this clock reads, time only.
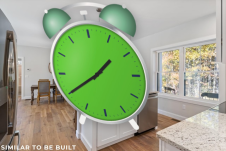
1:40
